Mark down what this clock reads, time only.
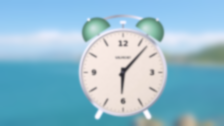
6:07
